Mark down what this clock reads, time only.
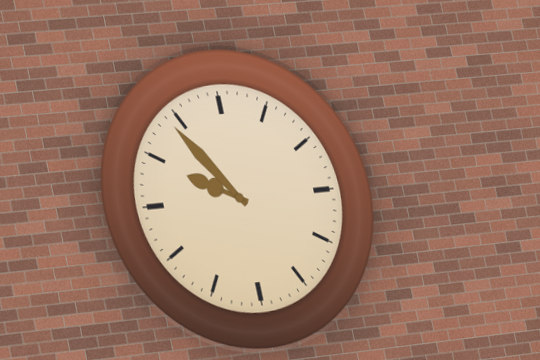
9:54
